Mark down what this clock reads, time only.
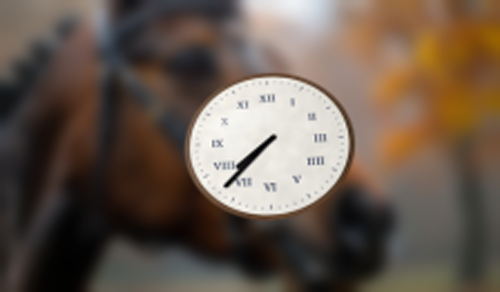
7:37
